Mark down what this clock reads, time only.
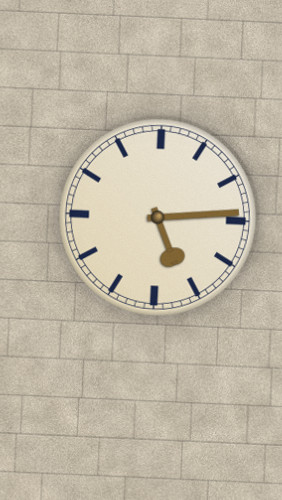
5:14
